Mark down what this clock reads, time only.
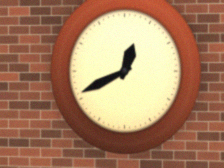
12:41
